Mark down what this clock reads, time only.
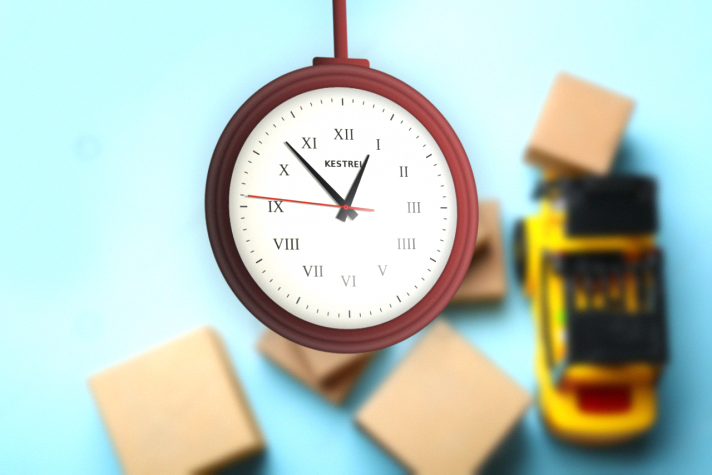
12:52:46
